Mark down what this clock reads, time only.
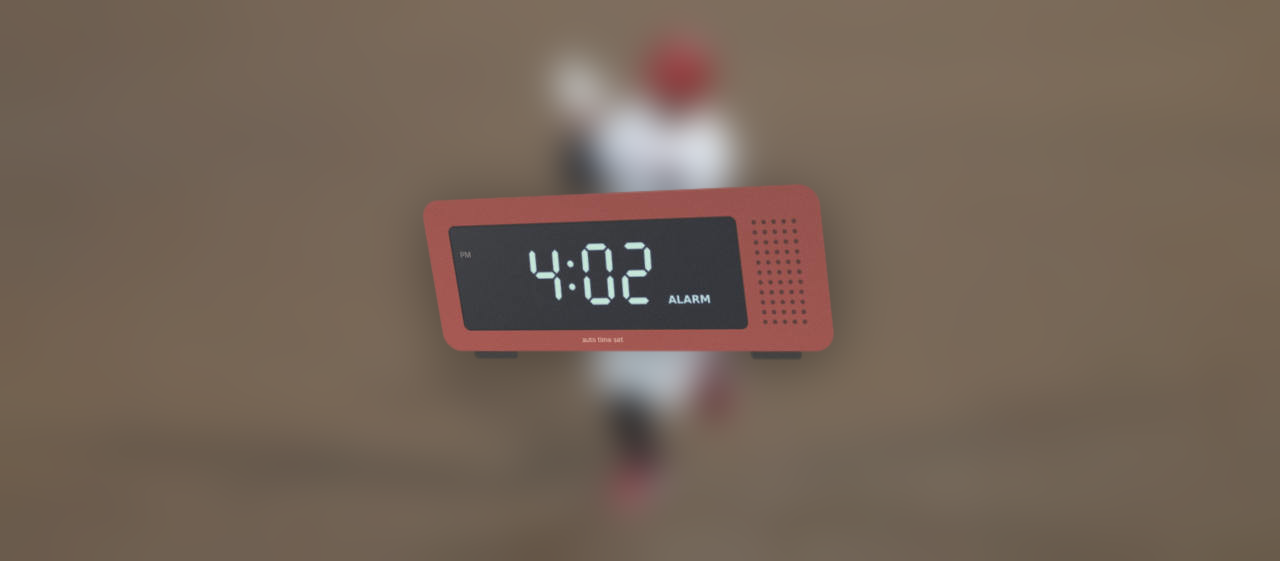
4:02
